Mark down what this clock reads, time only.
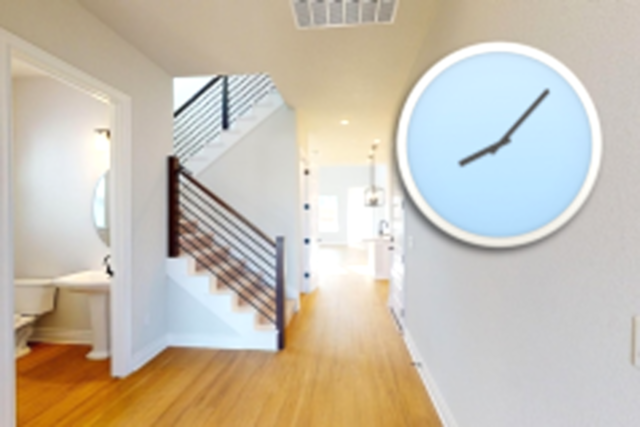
8:07
